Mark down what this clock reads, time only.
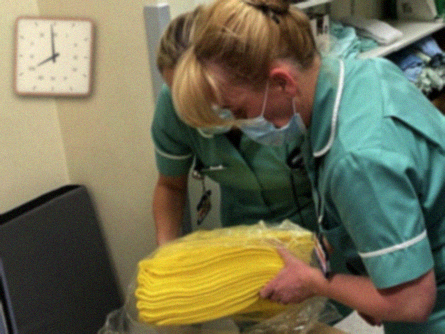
7:59
